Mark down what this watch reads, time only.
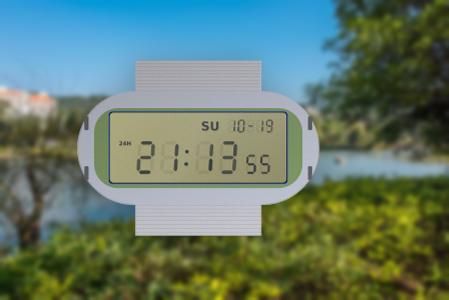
21:13:55
